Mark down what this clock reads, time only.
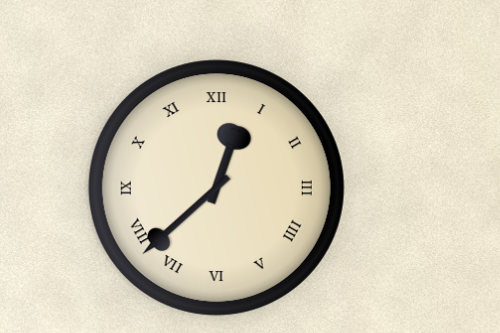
12:38
